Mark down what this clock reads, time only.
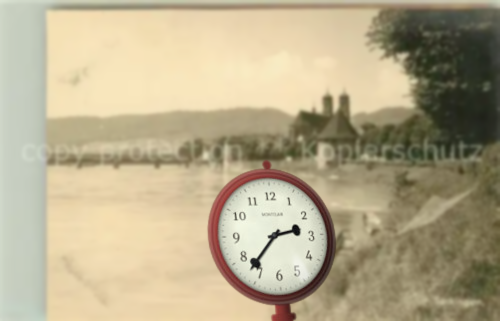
2:37
